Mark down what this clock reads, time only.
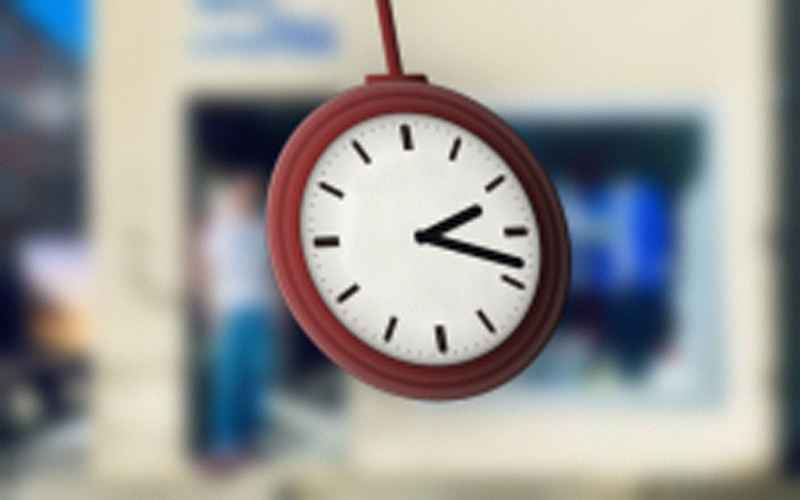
2:18
